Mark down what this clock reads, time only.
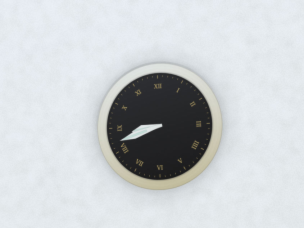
8:42
